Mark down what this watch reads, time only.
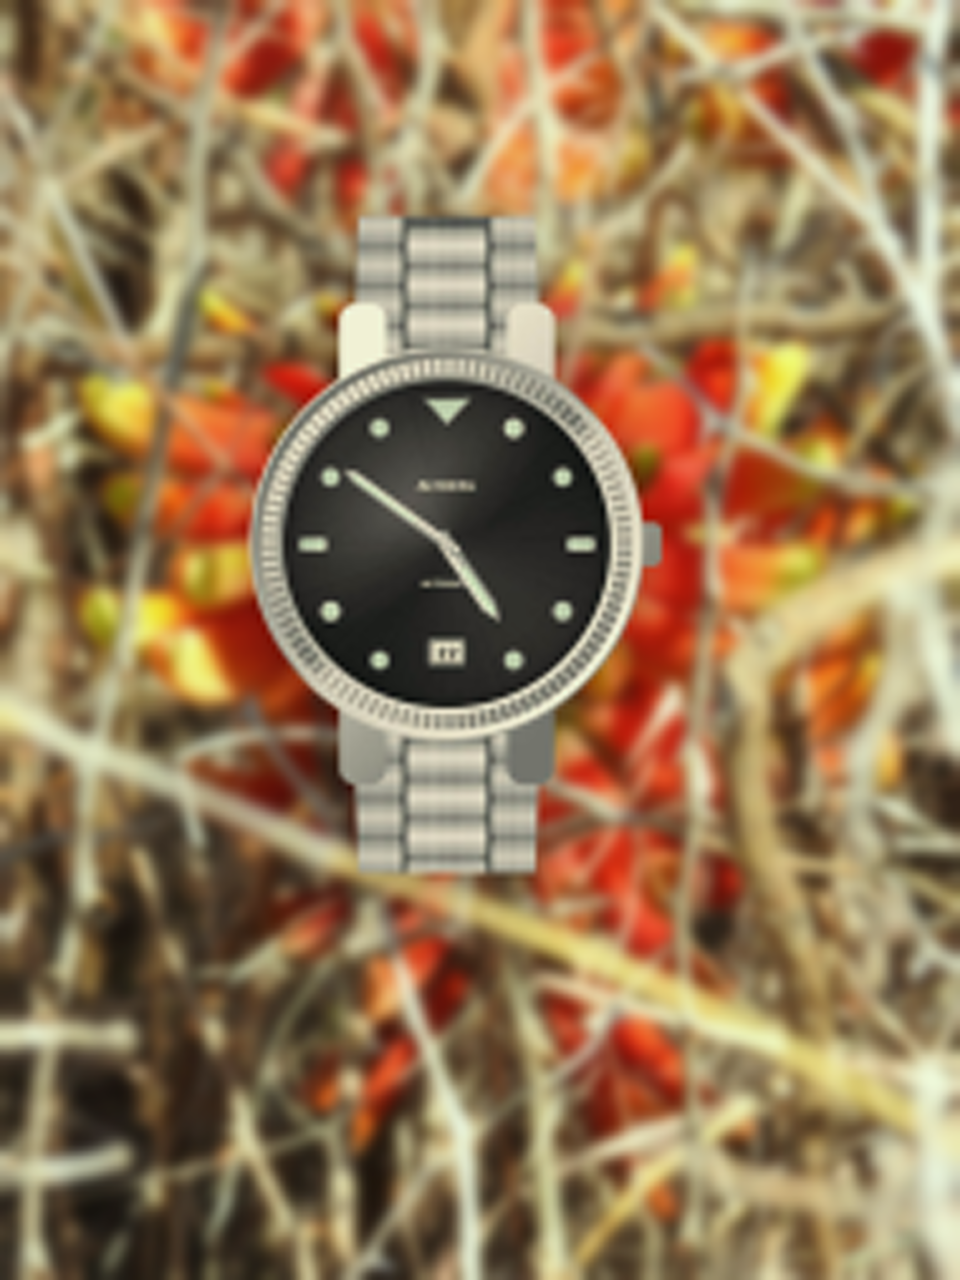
4:51
